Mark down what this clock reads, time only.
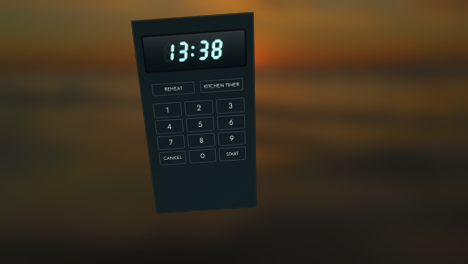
13:38
